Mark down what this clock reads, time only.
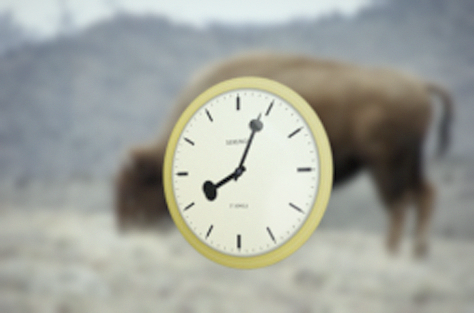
8:04
